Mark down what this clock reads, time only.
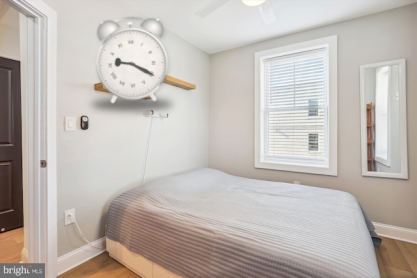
9:20
